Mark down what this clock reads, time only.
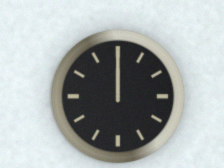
12:00
